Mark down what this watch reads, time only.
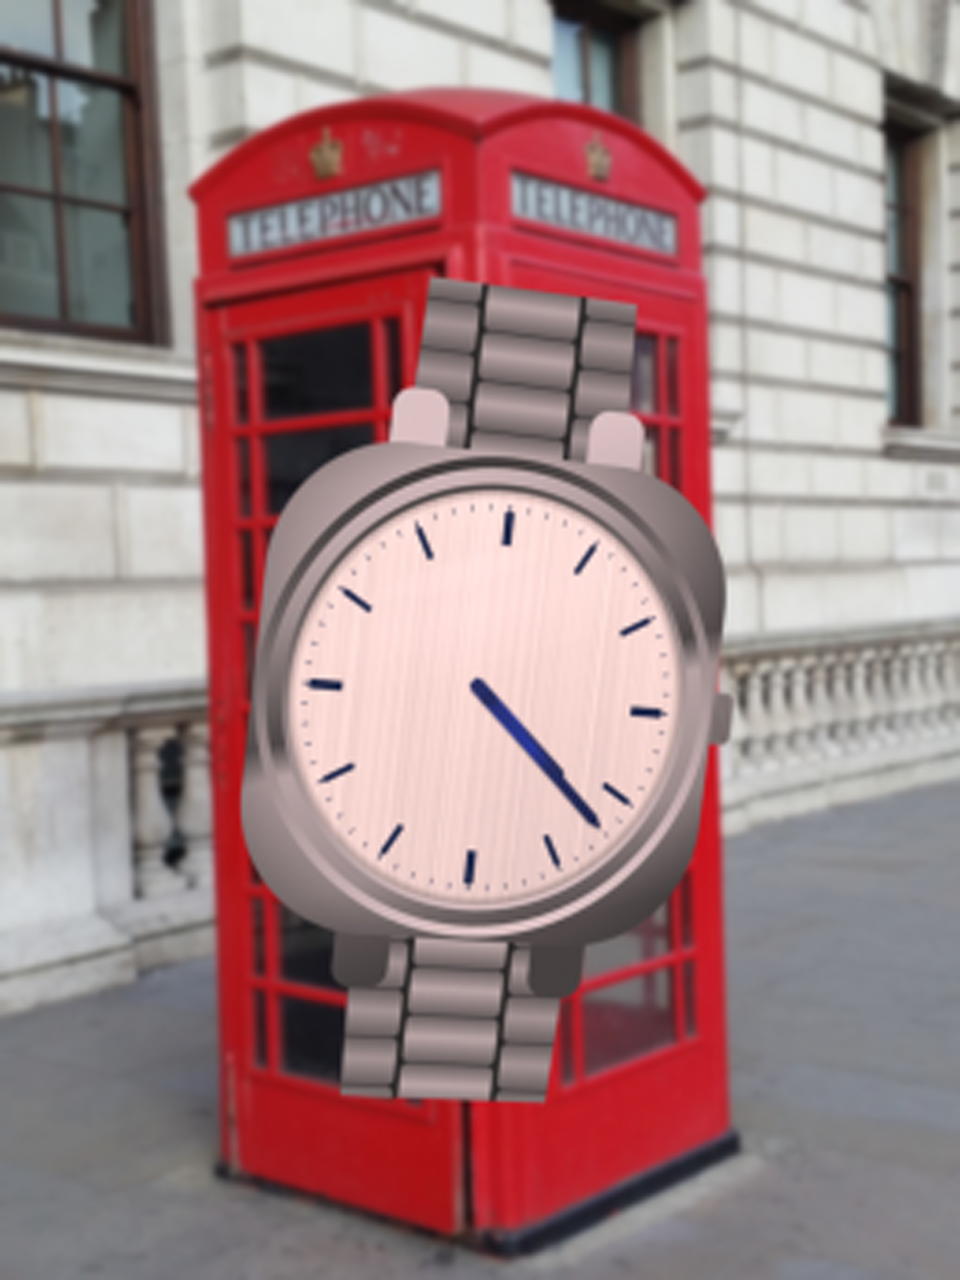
4:22
